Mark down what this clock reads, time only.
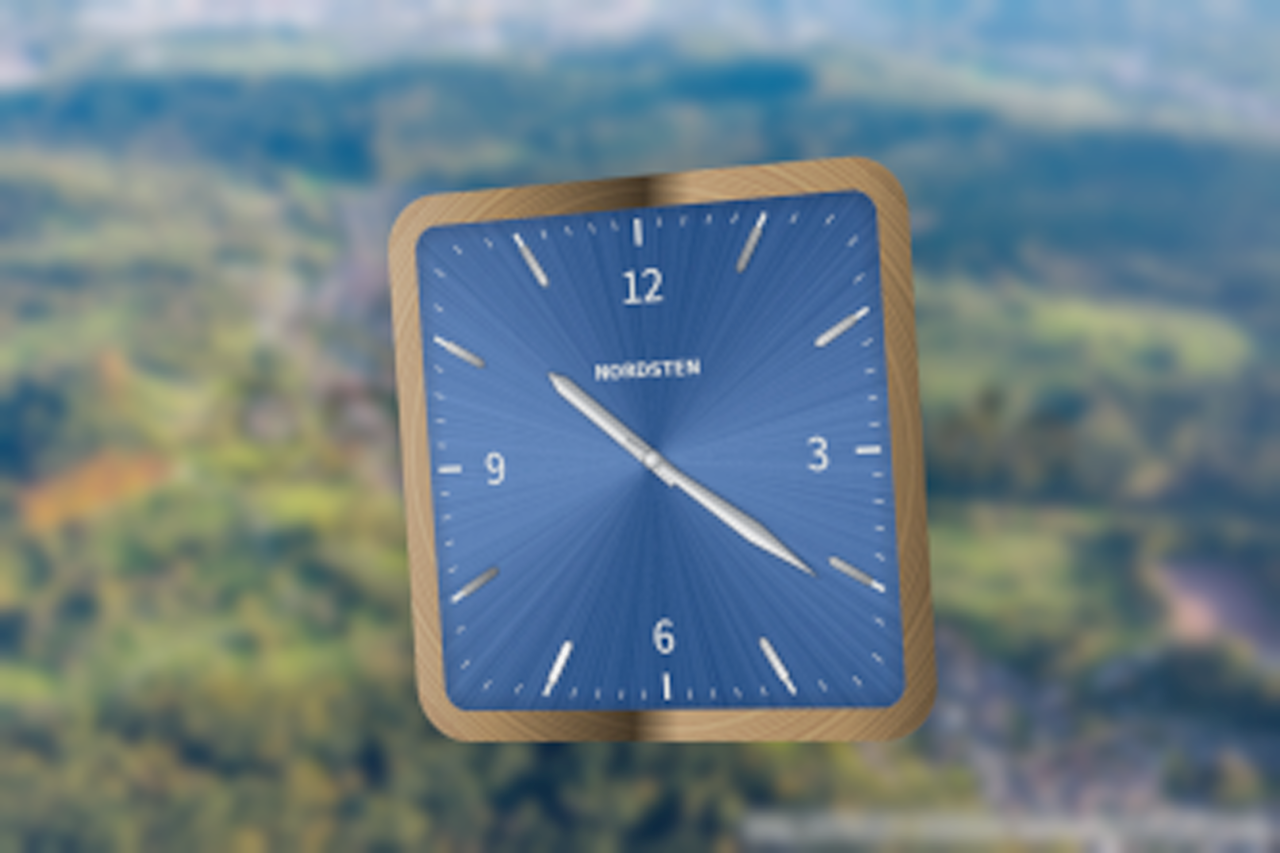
10:21
